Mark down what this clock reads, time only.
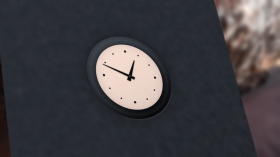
12:49
